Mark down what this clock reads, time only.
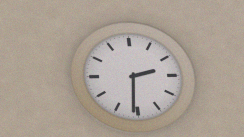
2:31
